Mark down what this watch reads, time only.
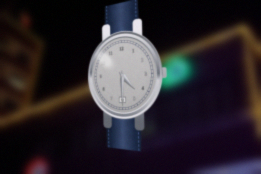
4:30
